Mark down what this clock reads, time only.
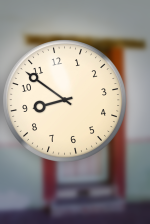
8:53
